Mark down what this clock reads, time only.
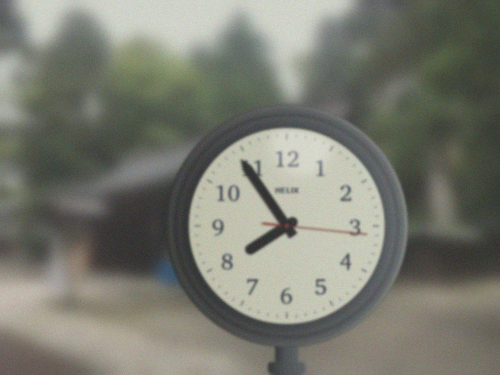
7:54:16
